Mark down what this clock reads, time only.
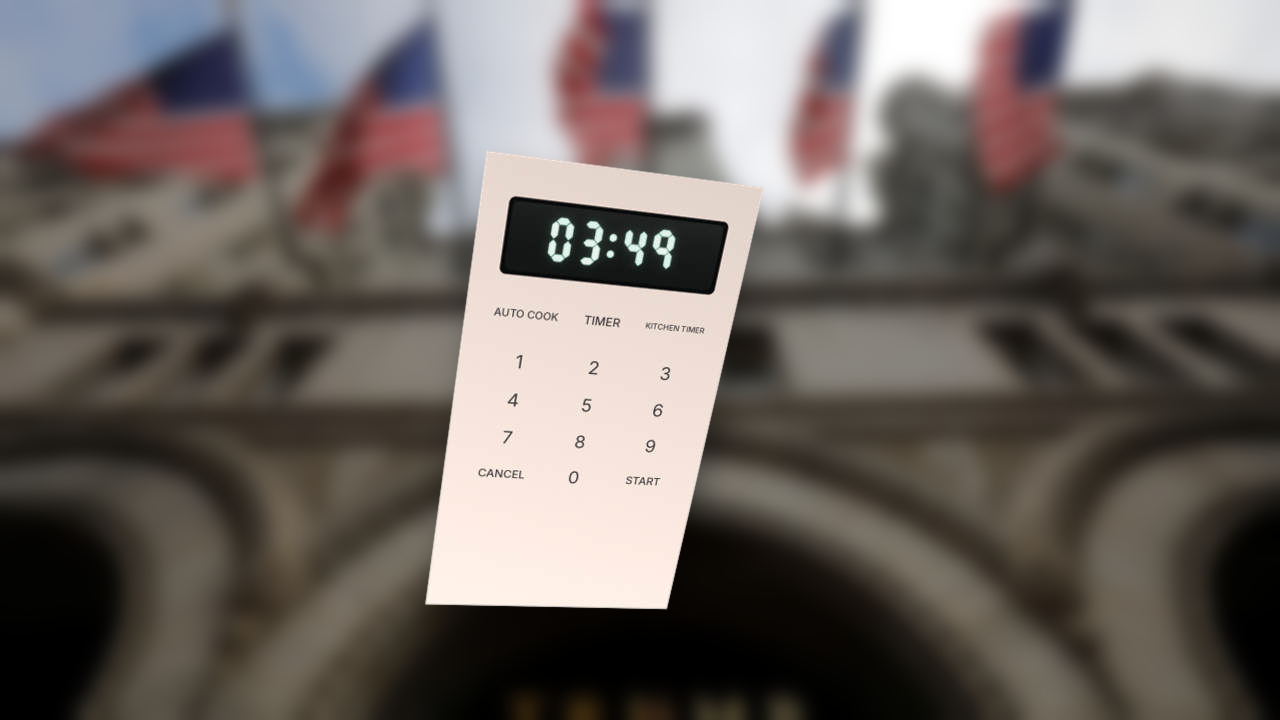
3:49
